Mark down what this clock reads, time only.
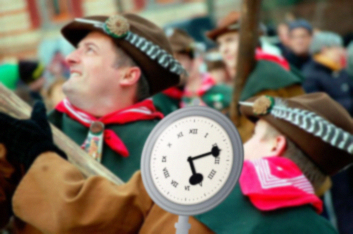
5:12
